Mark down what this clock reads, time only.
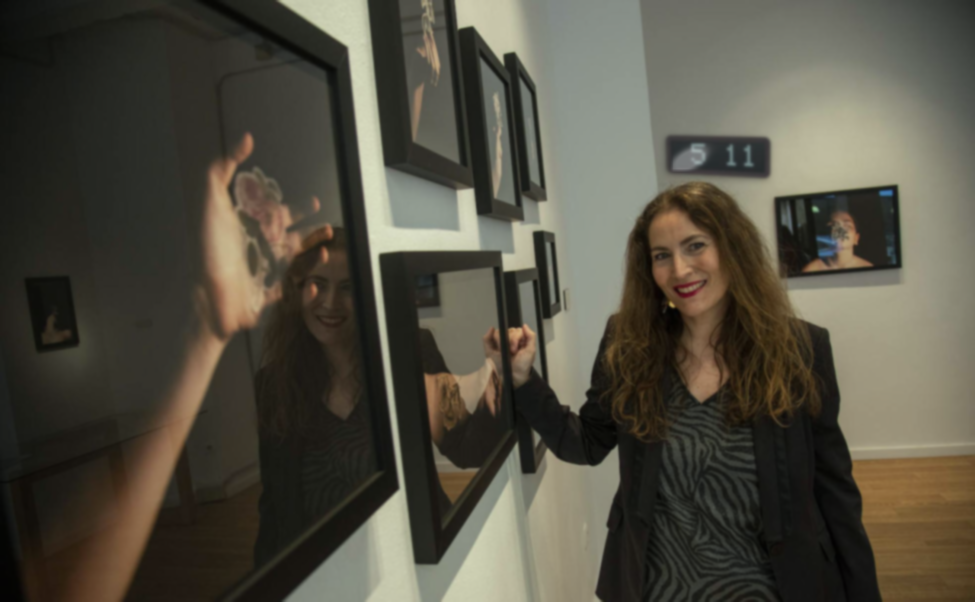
5:11
